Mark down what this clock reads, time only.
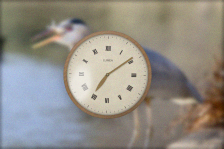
7:09
